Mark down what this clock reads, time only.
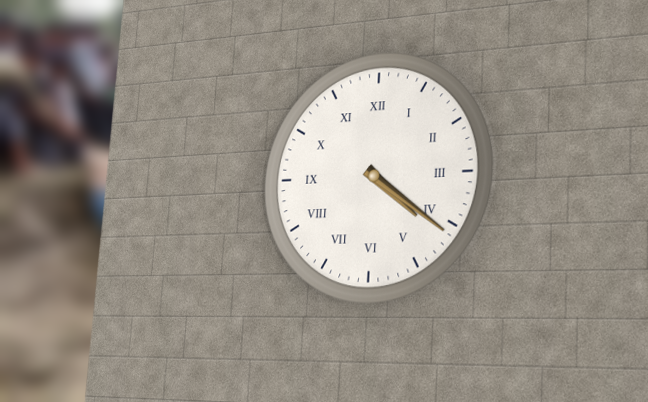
4:21
